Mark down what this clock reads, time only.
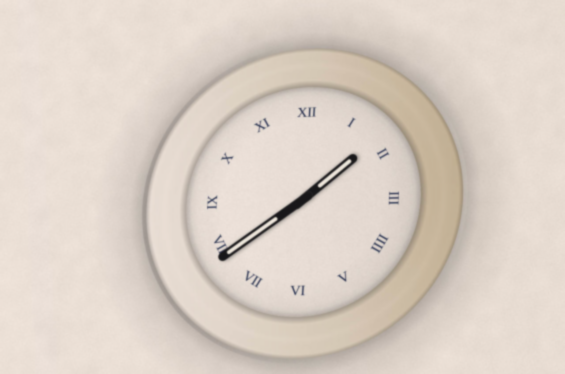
1:39
